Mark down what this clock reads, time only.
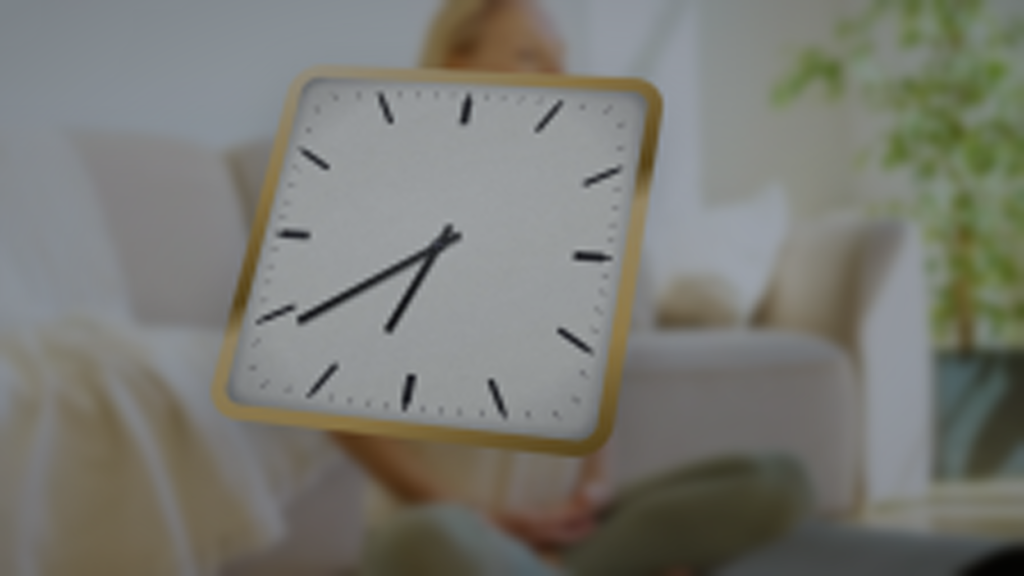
6:39
